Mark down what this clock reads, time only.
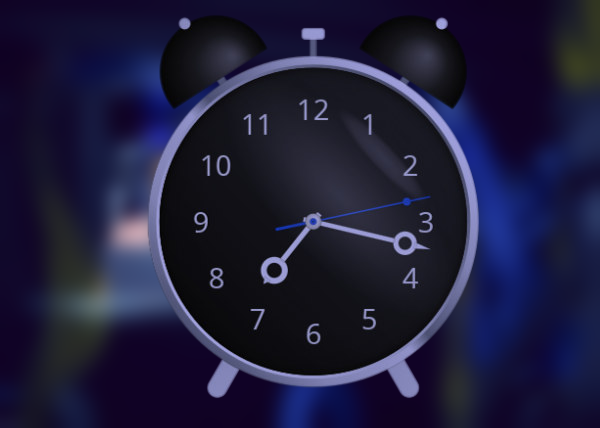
7:17:13
